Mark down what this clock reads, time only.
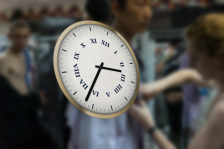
2:32
